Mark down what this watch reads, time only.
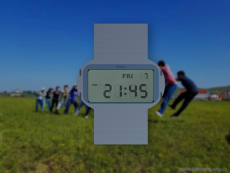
21:45
